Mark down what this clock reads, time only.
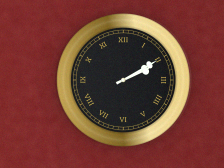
2:10
